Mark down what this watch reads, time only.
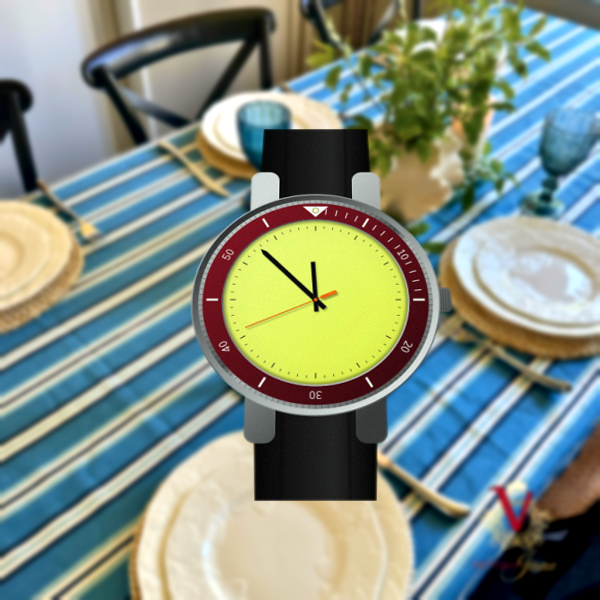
11:52:41
